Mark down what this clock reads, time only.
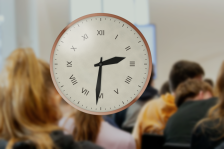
2:31
